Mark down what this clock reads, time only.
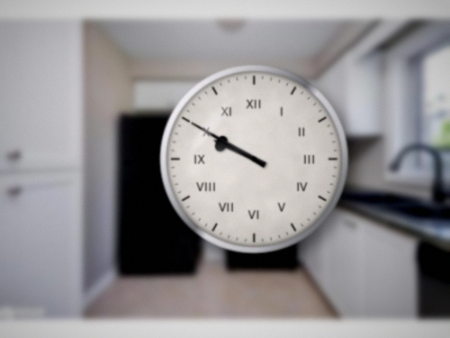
9:50
